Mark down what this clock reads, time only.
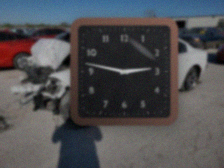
2:47
